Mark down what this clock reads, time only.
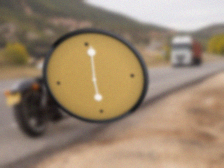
6:01
